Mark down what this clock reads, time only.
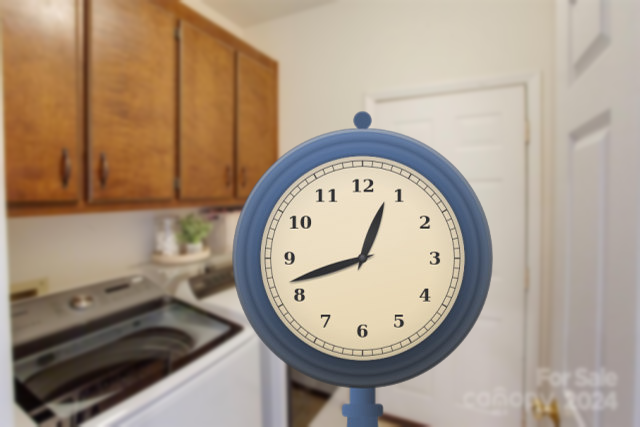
12:42
